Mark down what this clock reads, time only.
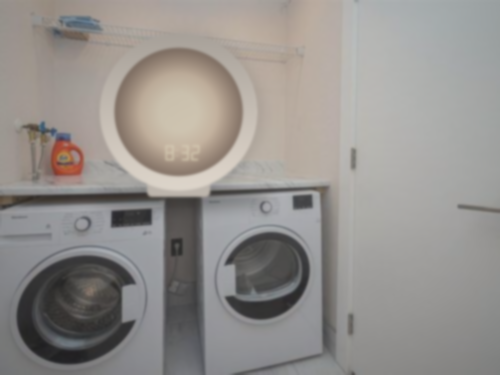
8:32
